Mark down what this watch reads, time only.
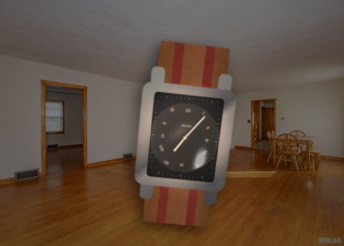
7:06
